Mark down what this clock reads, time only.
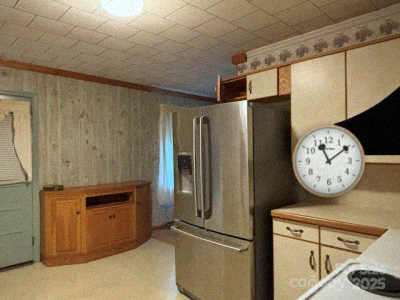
11:09
